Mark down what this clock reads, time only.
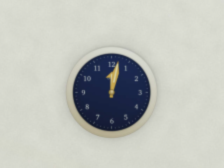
12:02
